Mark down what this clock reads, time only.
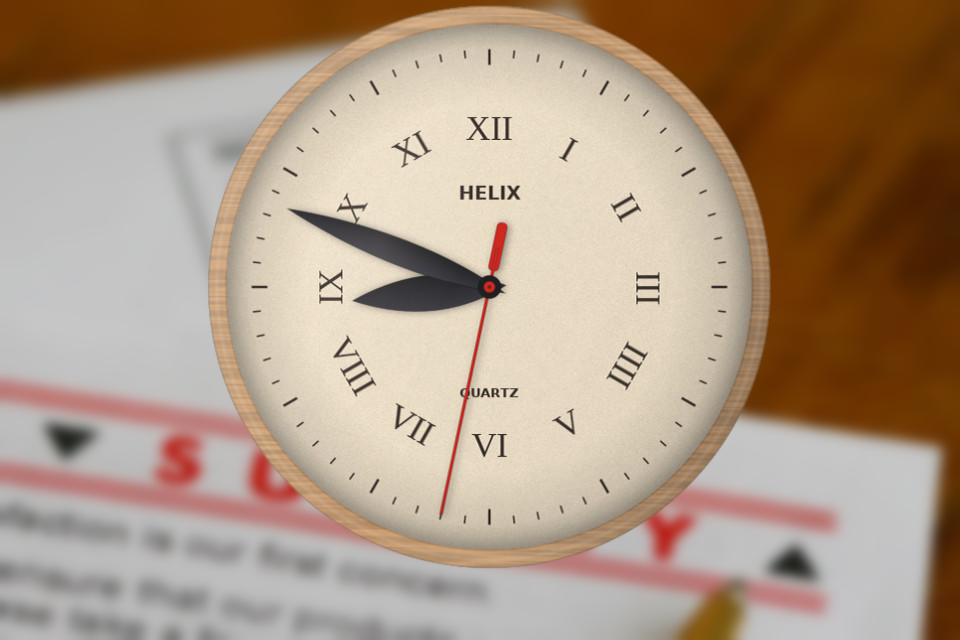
8:48:32
